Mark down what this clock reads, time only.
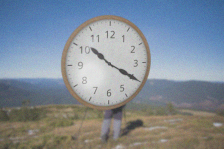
10:20
